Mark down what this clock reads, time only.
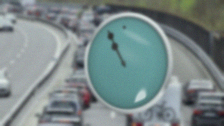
10:55
